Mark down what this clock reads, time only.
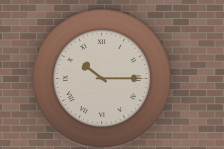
10:15
